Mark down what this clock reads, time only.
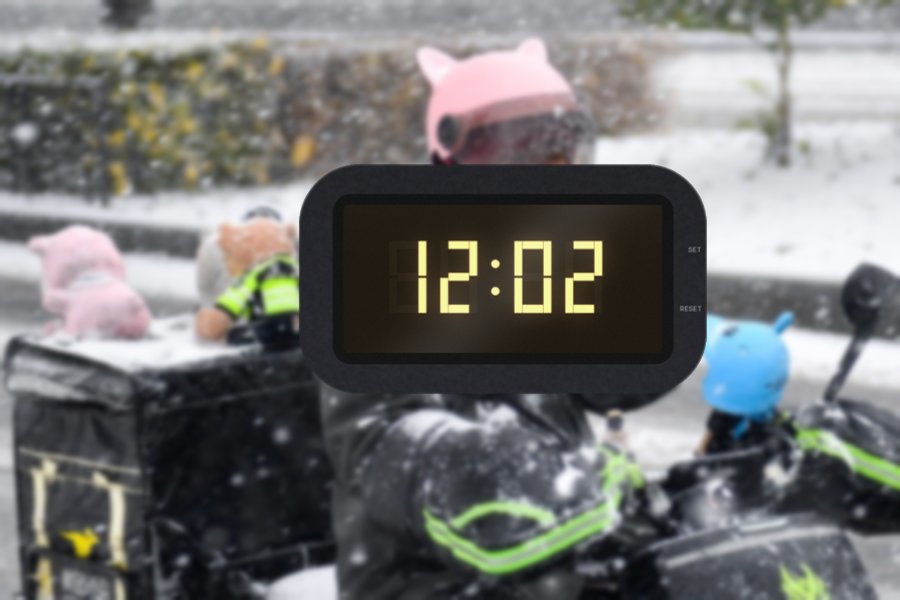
12:02
